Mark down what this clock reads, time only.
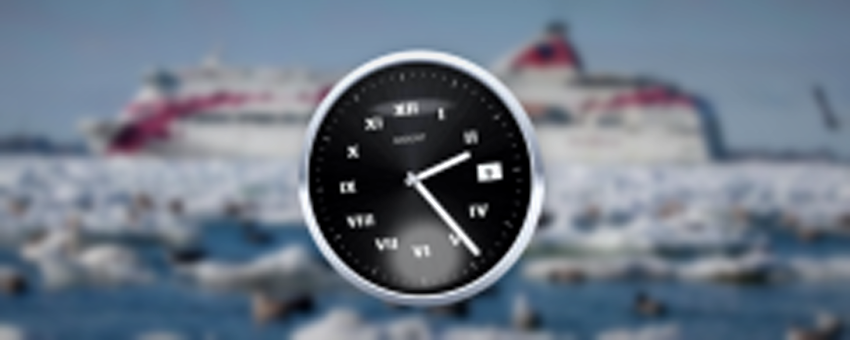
2:24
